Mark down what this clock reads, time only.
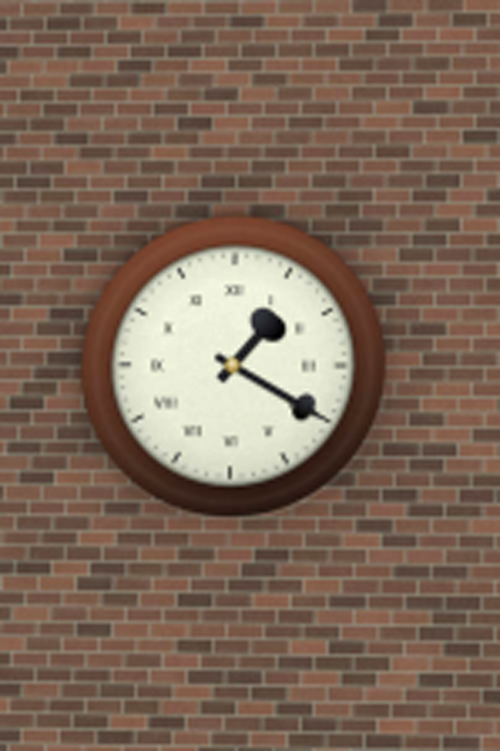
1:20
